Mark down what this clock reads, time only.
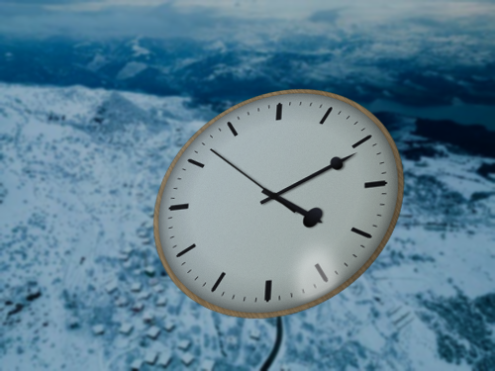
4:10:52
